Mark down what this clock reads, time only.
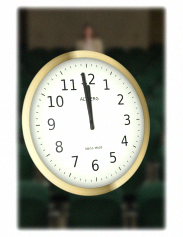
11:59
